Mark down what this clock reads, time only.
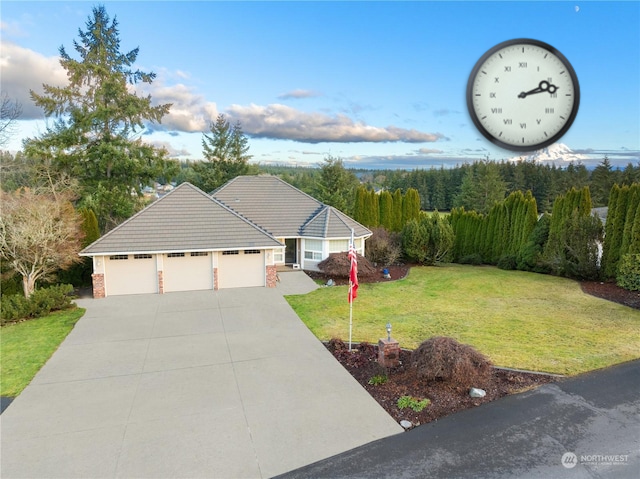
2:13
